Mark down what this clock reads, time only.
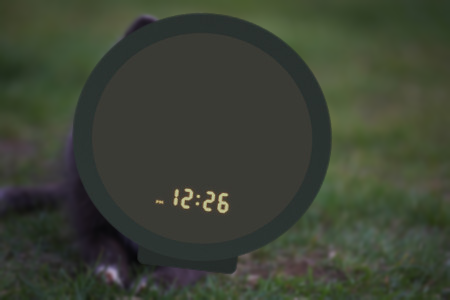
12:26
